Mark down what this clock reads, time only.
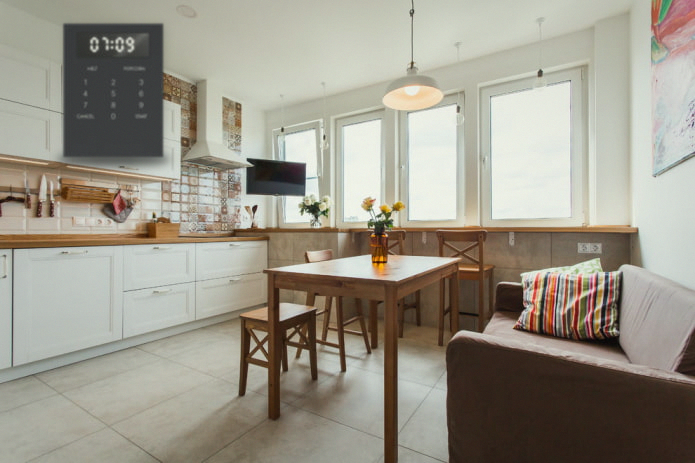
7:09
